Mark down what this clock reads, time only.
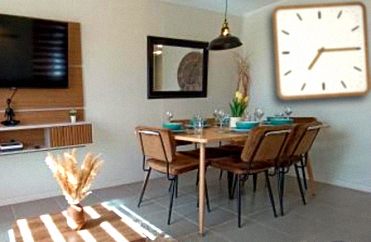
7:15
